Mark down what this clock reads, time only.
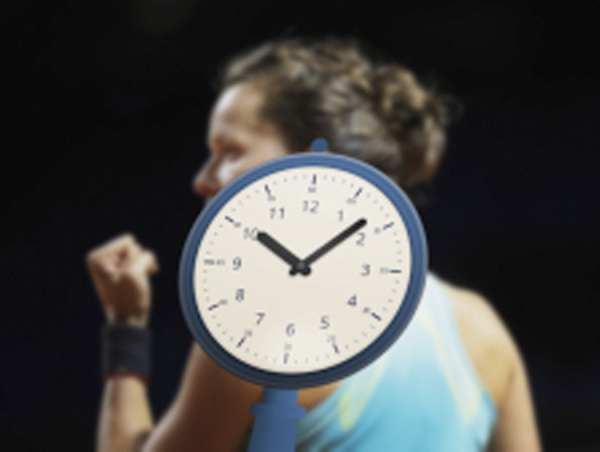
10:08
